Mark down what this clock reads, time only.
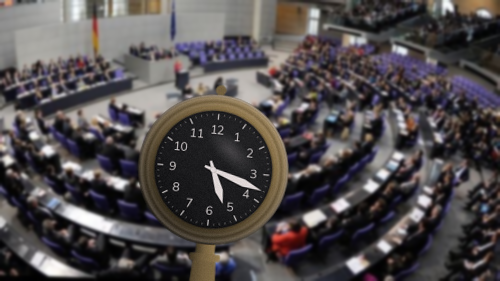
5:18
